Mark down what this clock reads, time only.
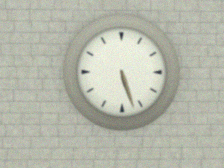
5:27
